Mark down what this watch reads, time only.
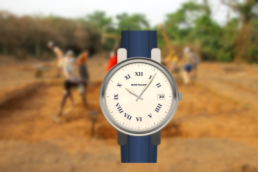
10:06
